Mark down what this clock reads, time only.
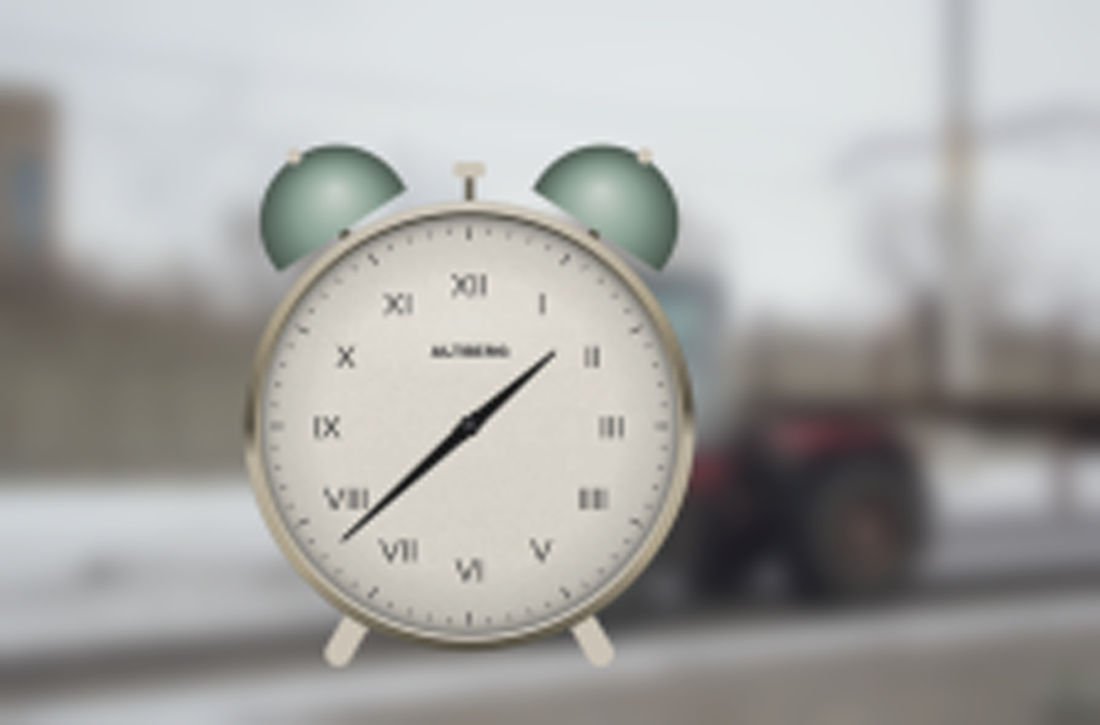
1:38
